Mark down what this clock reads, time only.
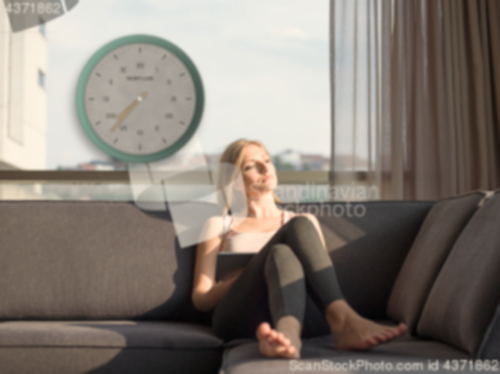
7:37
